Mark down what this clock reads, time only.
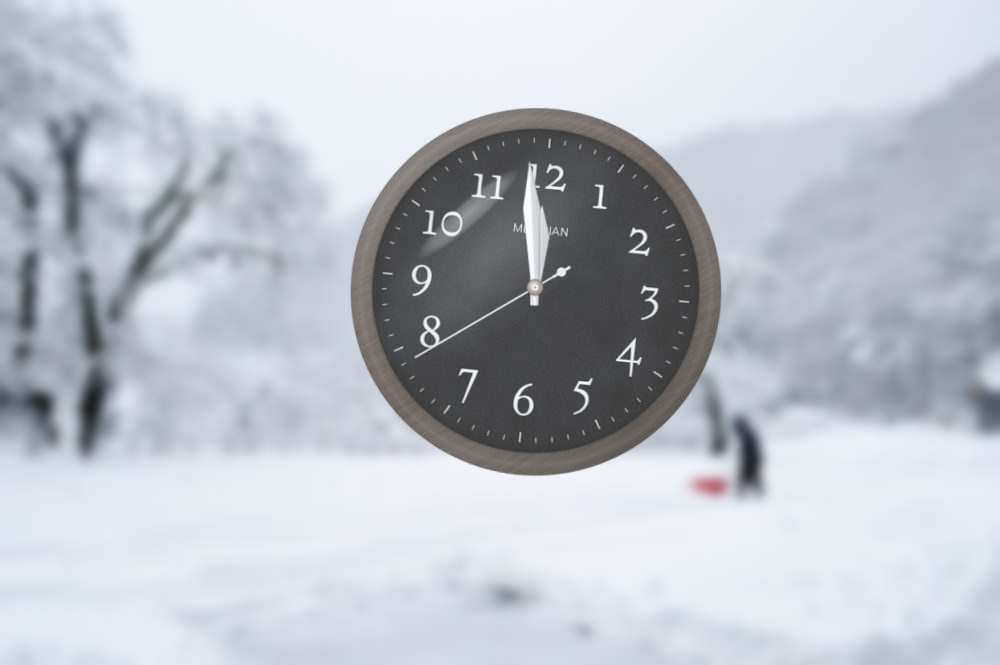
11:58:39
